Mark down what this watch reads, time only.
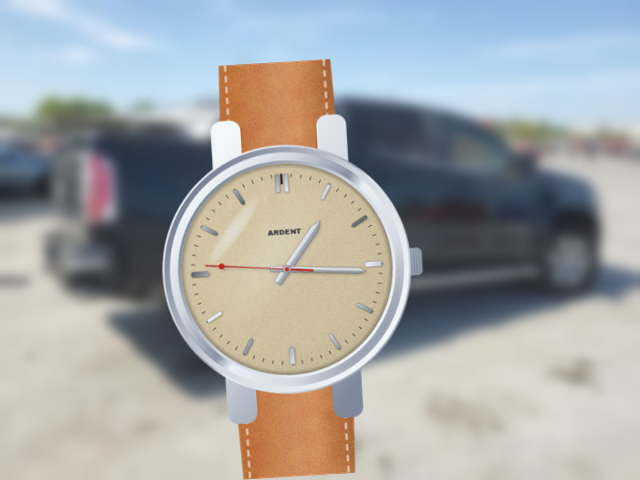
1:15:46
